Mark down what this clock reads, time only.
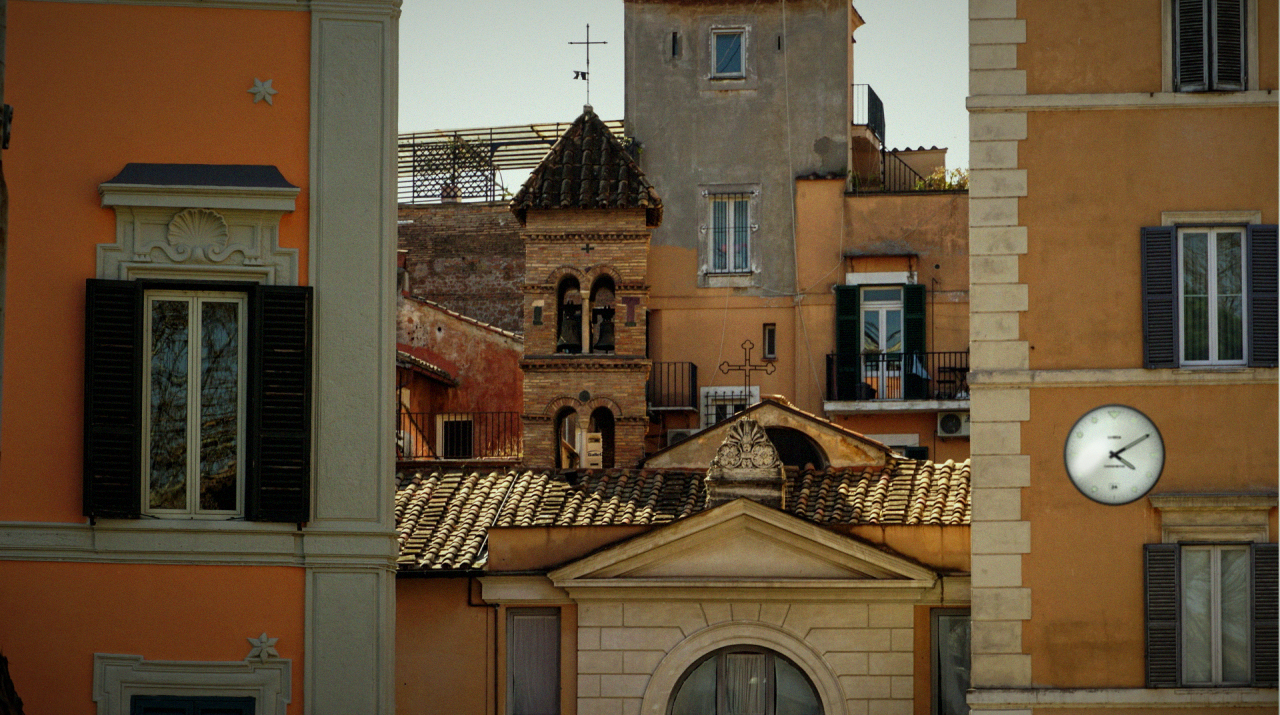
4:10
